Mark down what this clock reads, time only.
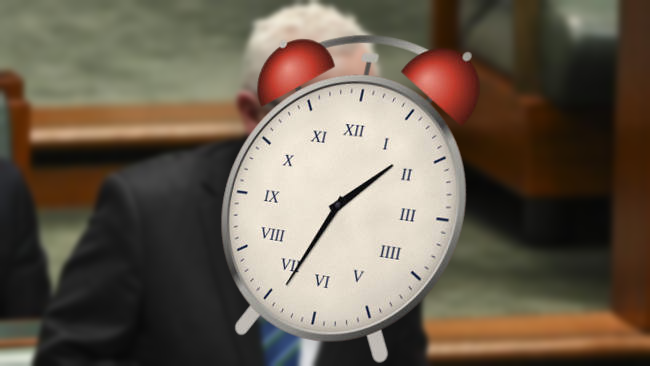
1:34
